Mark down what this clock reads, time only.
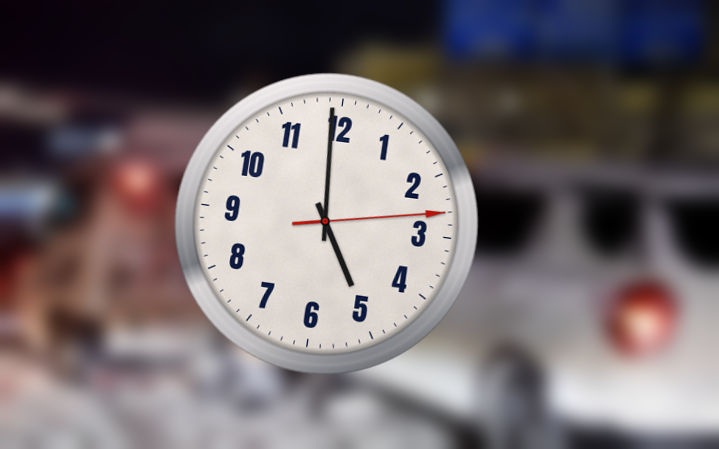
4:59:13
